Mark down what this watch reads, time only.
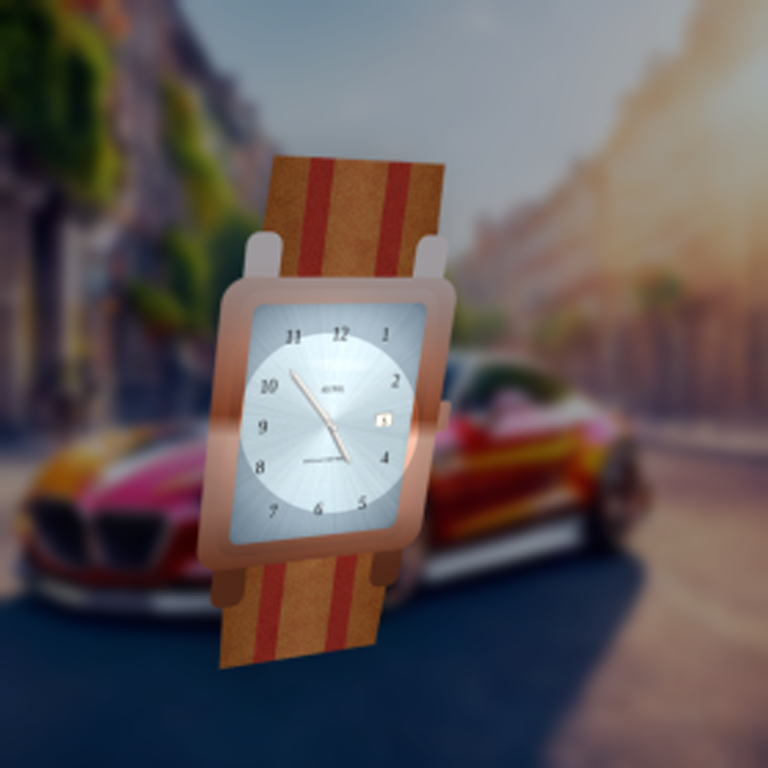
4:53
